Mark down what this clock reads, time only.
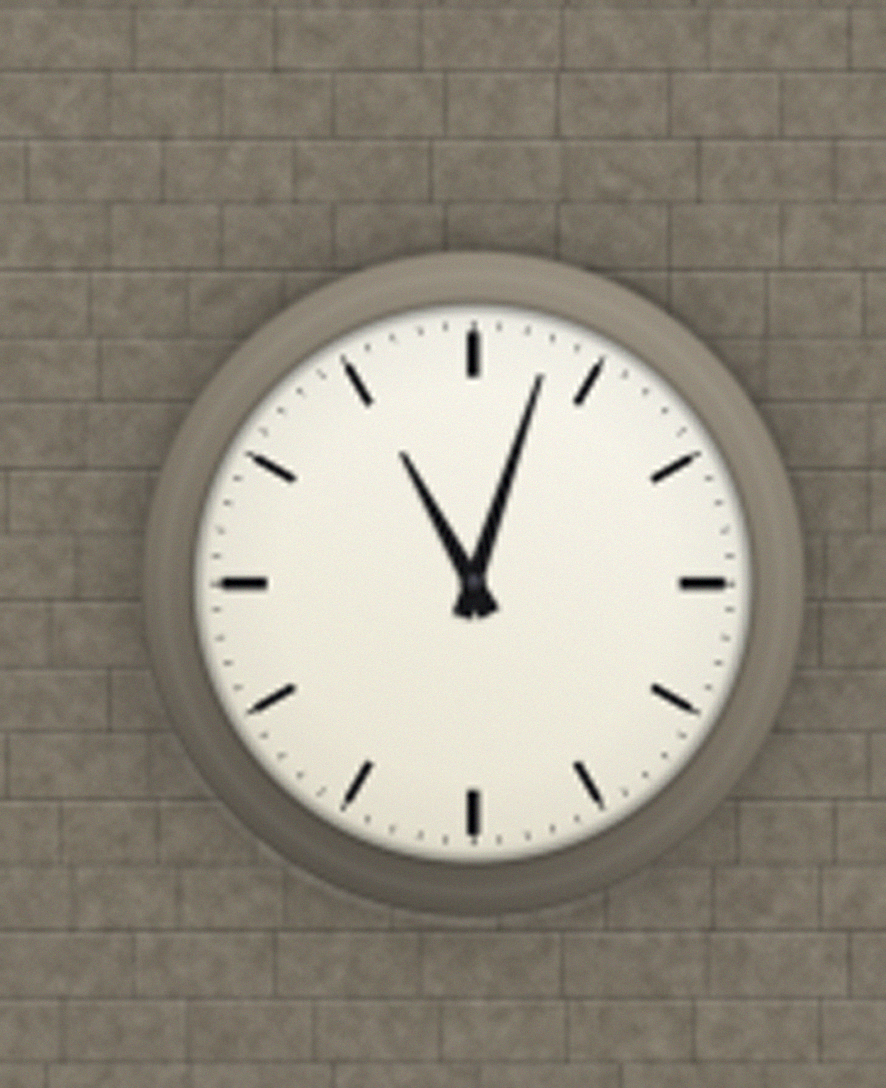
11:03
